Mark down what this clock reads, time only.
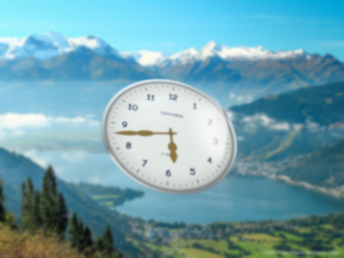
5:43
